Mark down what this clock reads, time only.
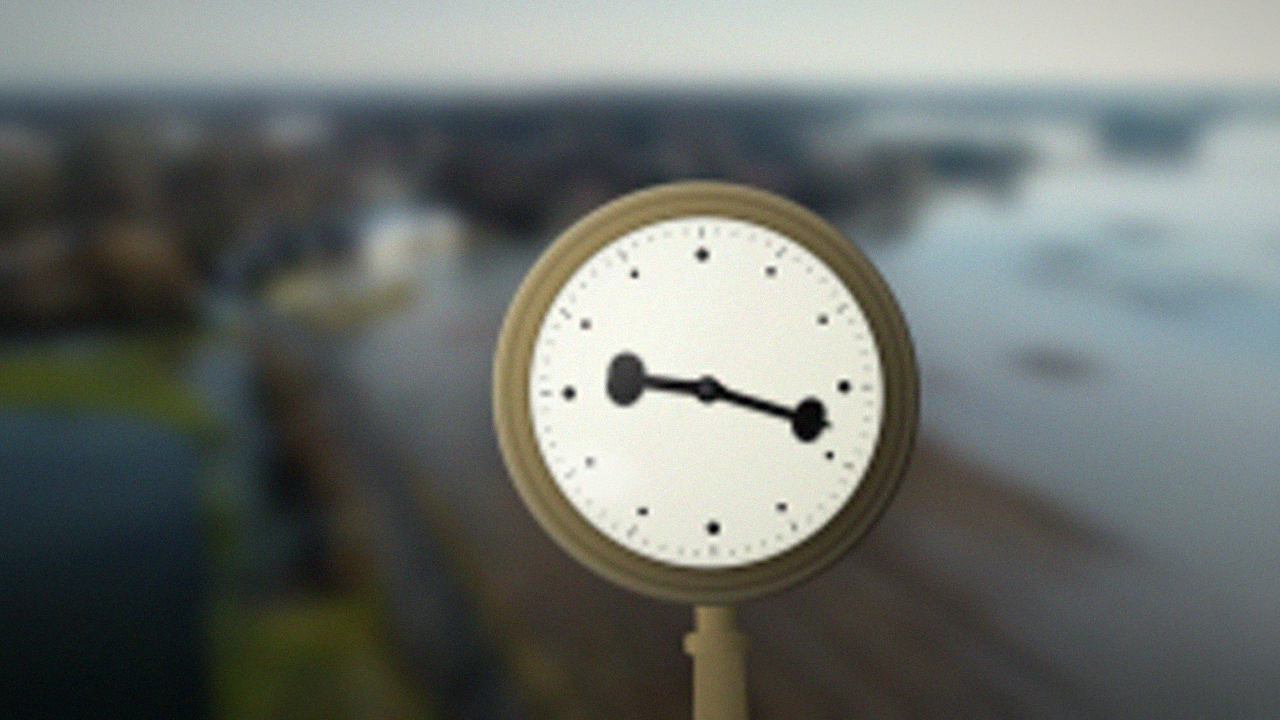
9:18
